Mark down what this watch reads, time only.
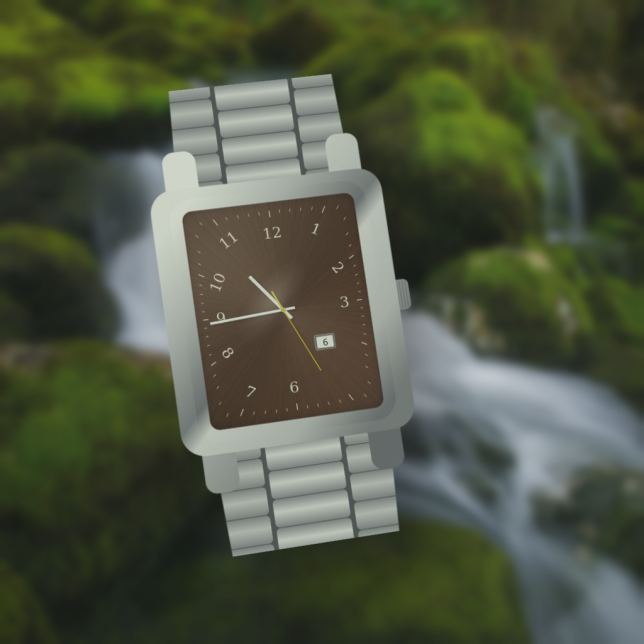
10:44:26
